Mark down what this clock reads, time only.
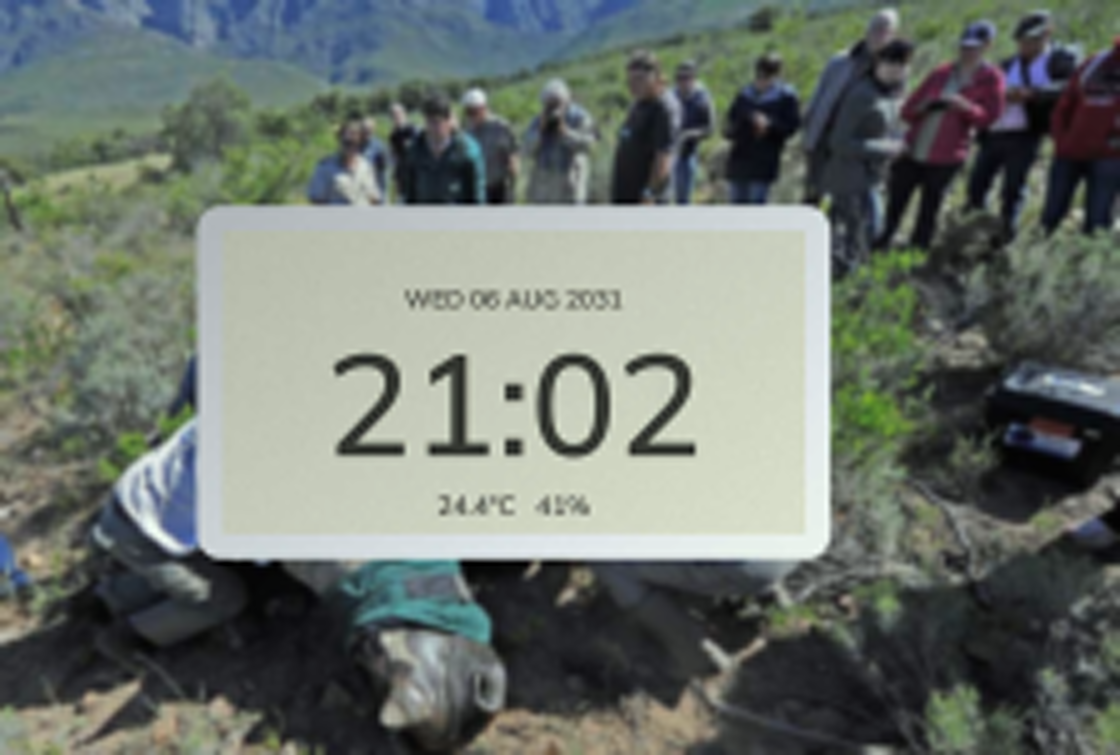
21:02
